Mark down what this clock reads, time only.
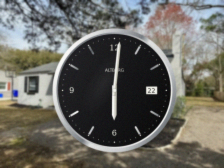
6:01
